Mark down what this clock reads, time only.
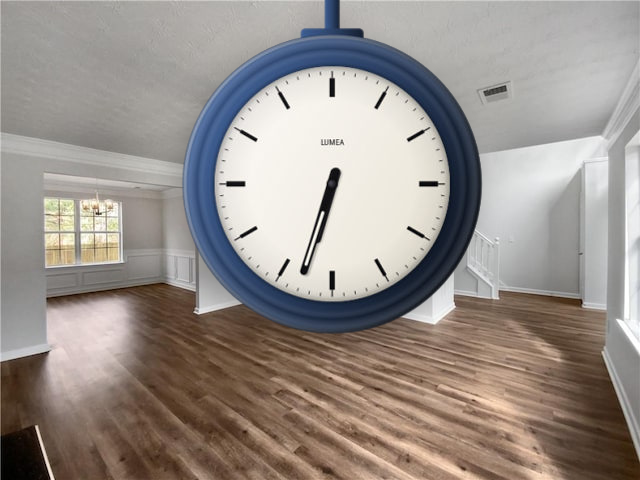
6:33
